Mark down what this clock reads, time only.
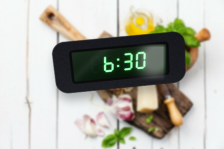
6:30
